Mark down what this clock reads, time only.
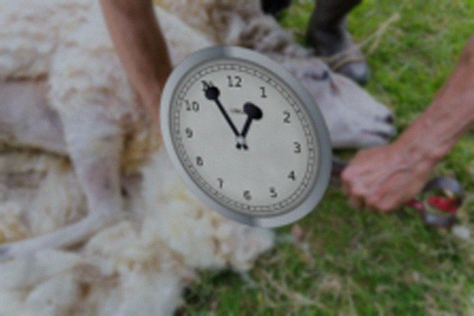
12:55
